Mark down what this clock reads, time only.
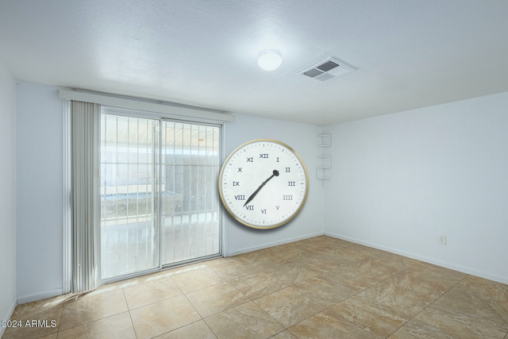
1:37
